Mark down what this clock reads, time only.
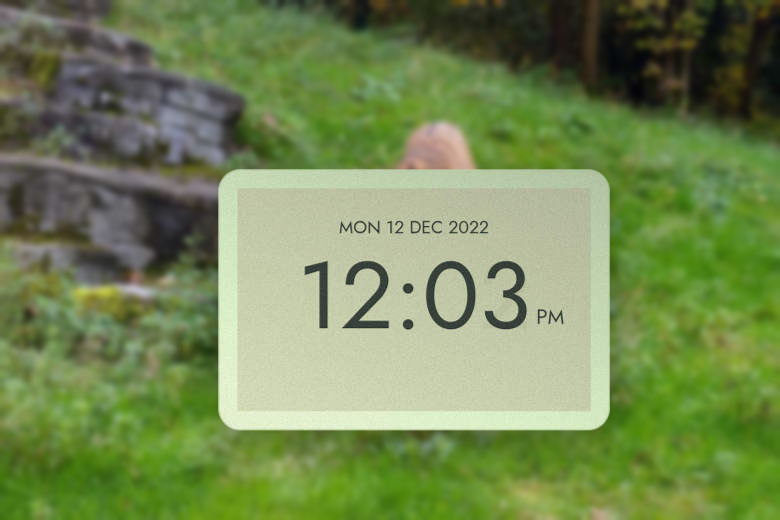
12:03
